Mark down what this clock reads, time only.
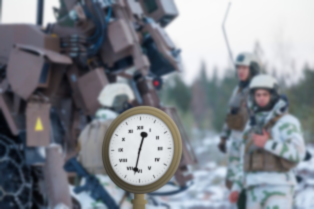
12:32
